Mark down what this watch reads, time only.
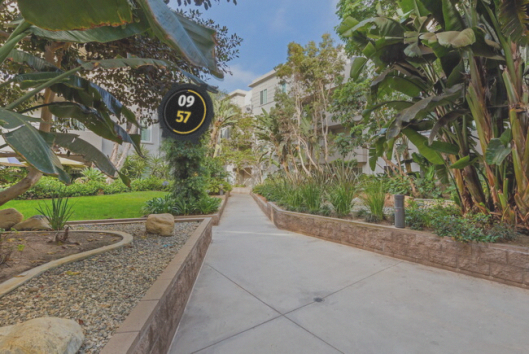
9:57
